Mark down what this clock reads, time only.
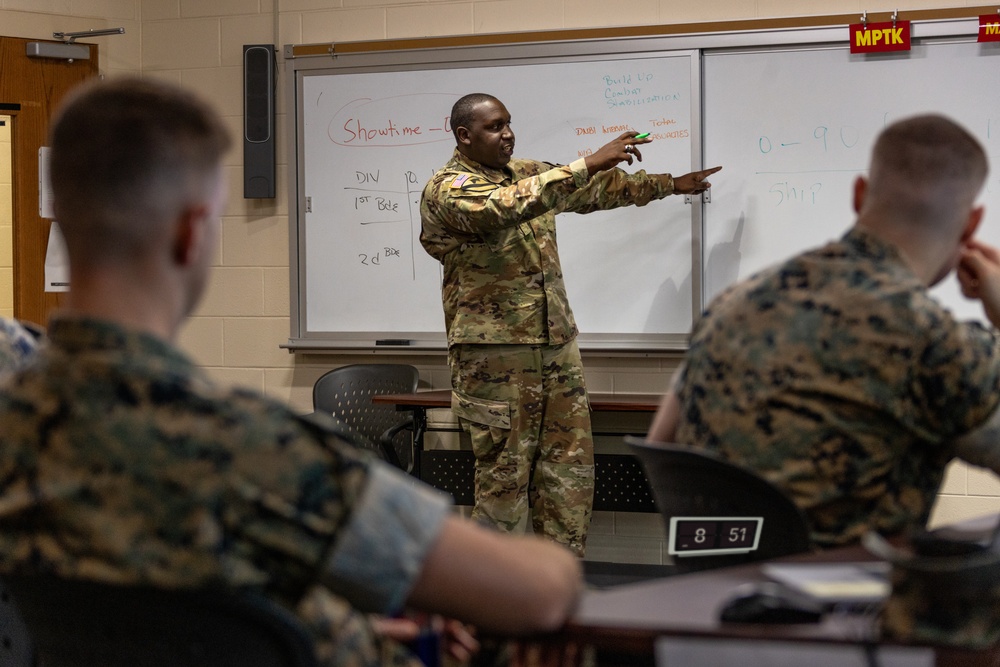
8:51
